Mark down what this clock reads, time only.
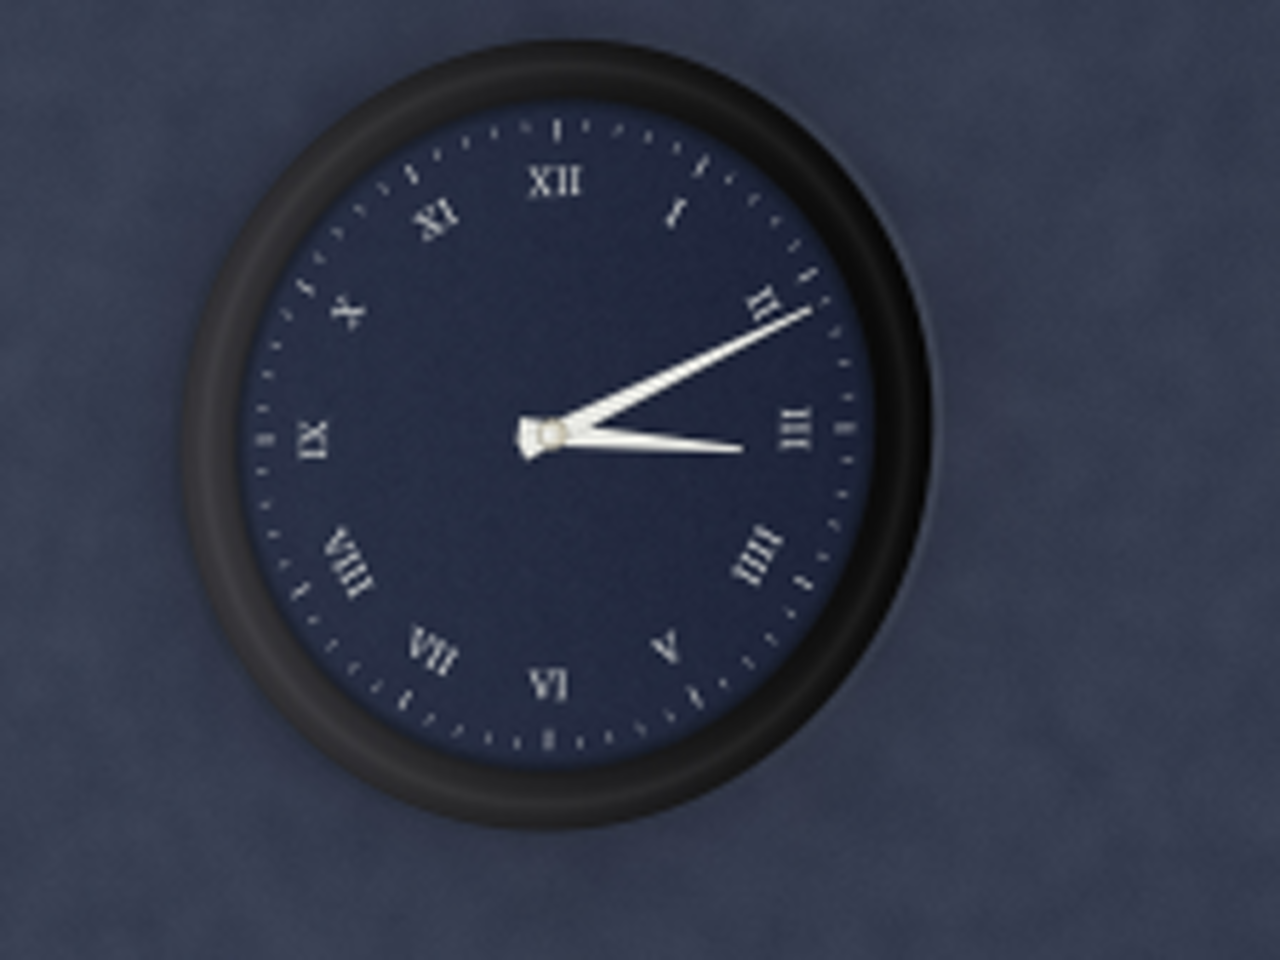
3:11
